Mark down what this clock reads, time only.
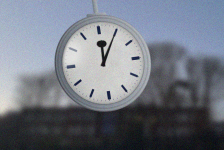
12:05
